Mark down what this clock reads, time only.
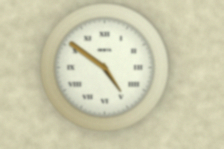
4:51
